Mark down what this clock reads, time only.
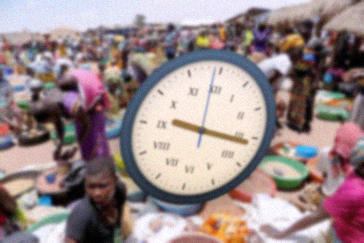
9:15:59
